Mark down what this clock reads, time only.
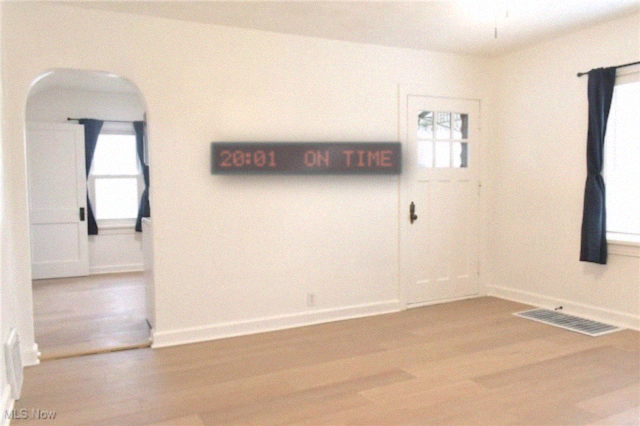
20:01
